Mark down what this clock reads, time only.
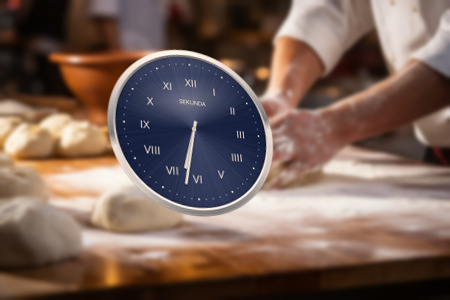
6:32
